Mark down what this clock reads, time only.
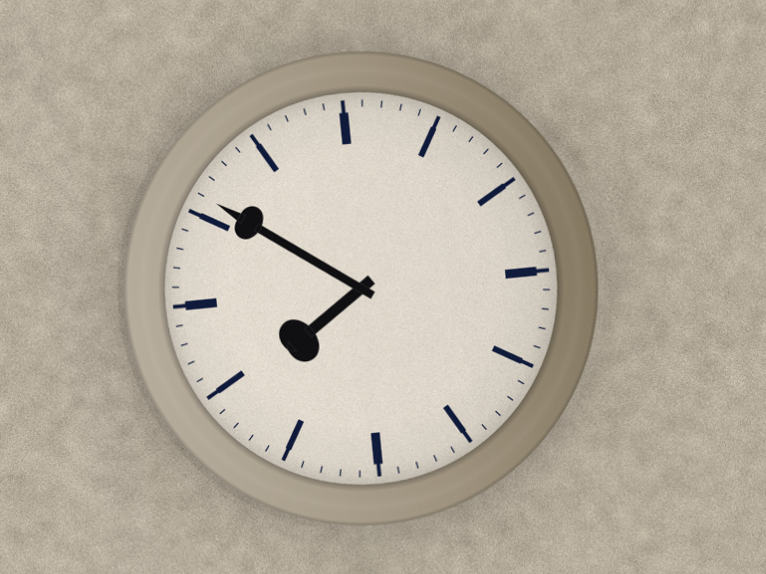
7:51
